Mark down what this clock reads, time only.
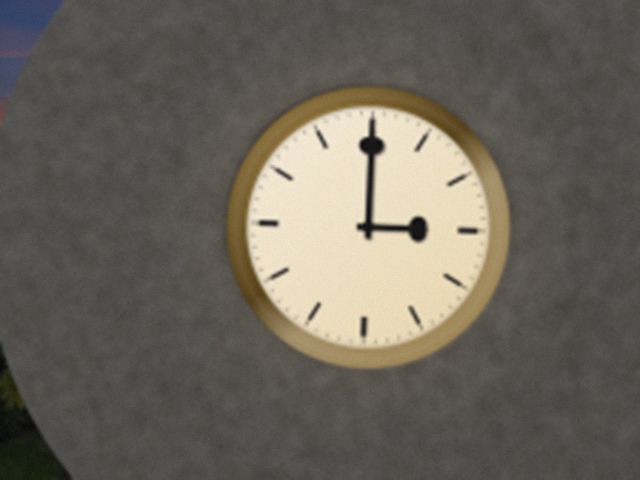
3:00
